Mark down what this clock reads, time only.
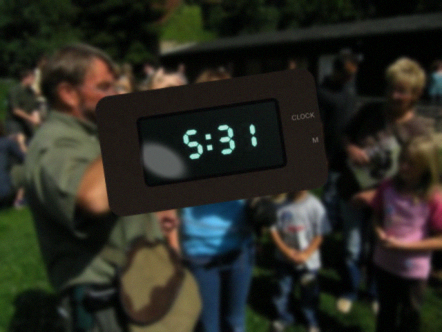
5:31
